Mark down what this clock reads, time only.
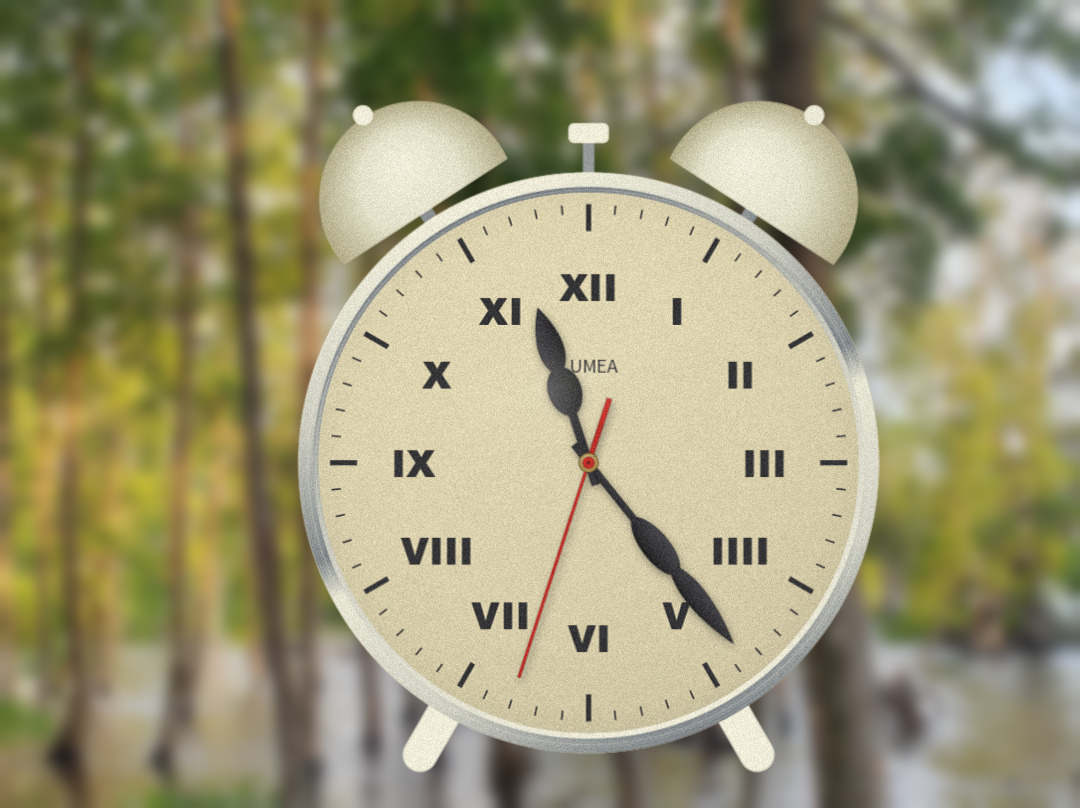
11:23:33
